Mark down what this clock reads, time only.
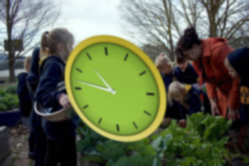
10:47
